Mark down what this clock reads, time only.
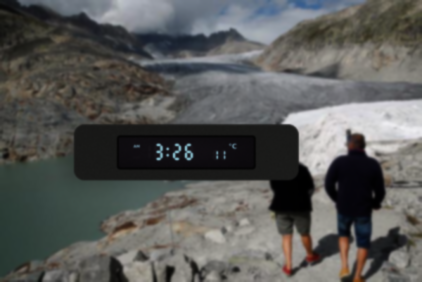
3:26
